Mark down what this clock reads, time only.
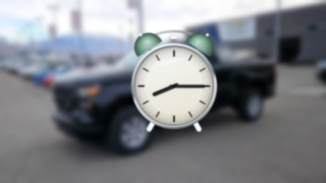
8:15
